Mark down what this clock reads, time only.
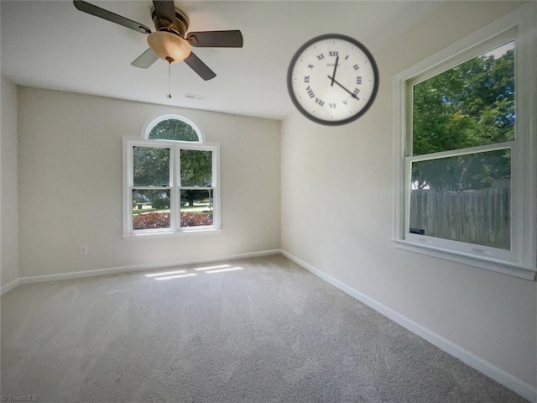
12:21
